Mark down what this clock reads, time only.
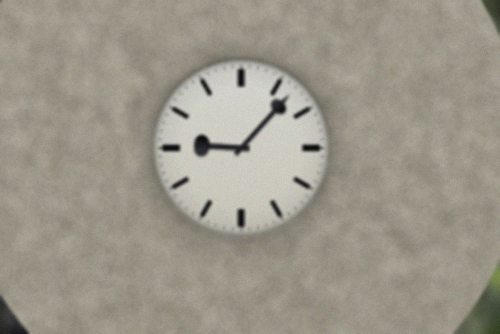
9:07
